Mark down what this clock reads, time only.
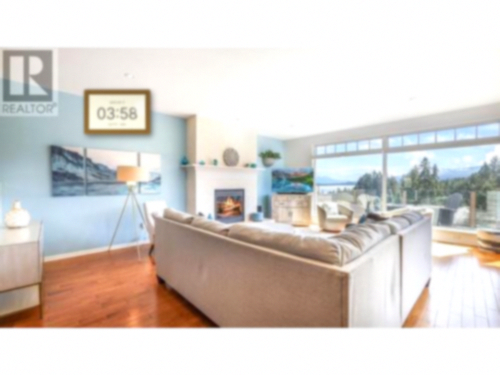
3:58
